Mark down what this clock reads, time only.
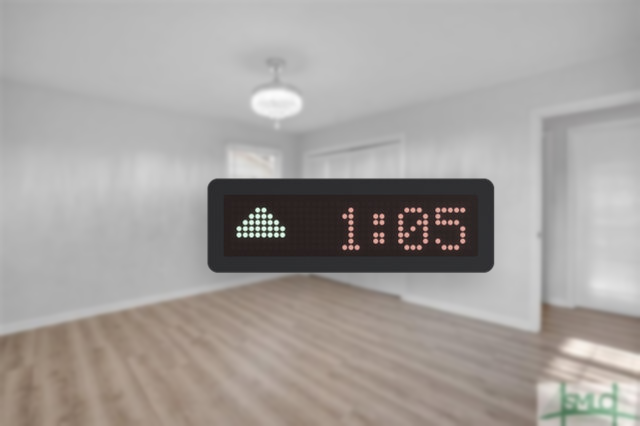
1:05
